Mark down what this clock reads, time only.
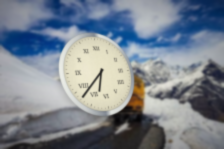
6:38
